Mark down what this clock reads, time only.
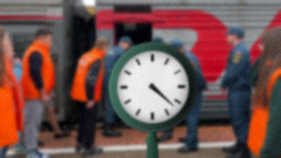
4:22
